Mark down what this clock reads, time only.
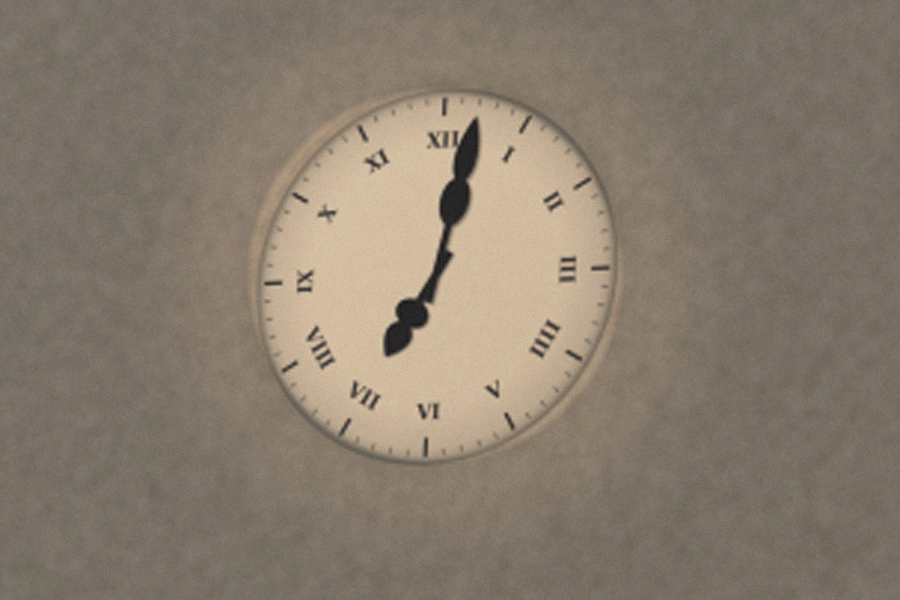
7:02
